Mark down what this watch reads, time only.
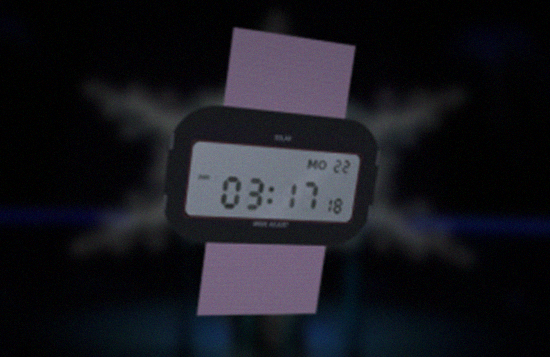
3:17:18
